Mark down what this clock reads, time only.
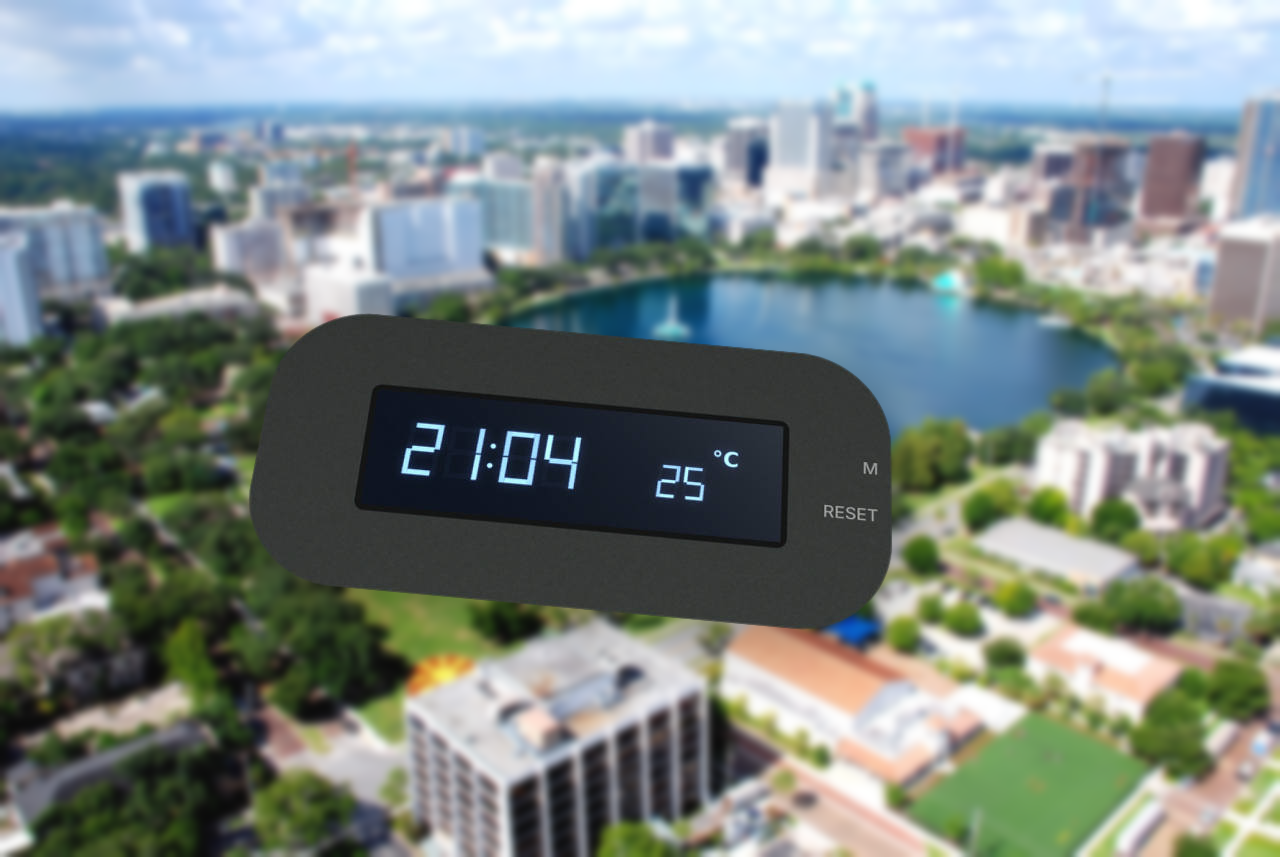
21:04
